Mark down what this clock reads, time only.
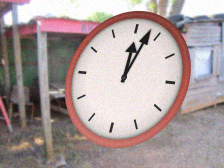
12:03
